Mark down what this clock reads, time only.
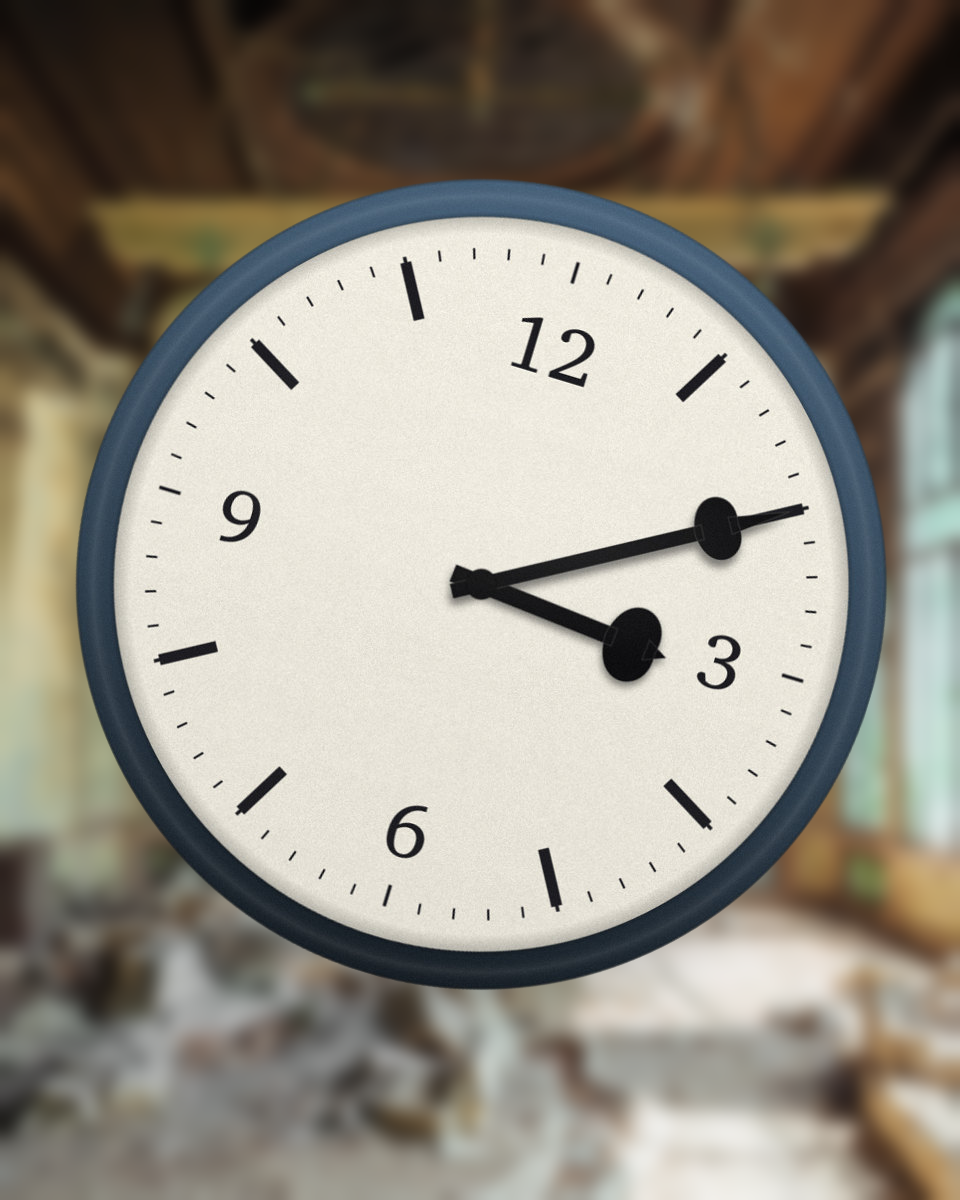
3:10
